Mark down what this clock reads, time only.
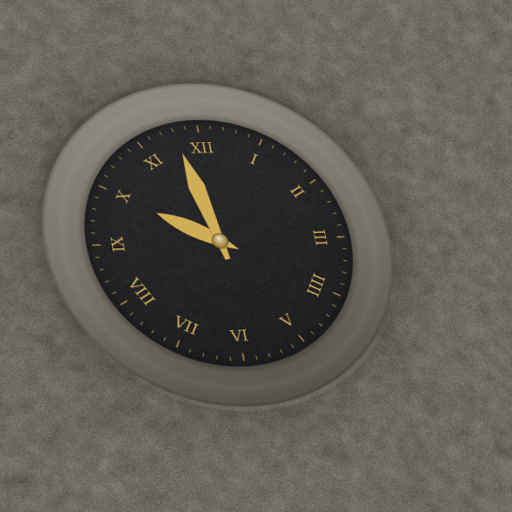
9:58
